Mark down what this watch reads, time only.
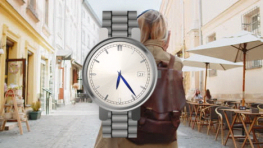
6:24
